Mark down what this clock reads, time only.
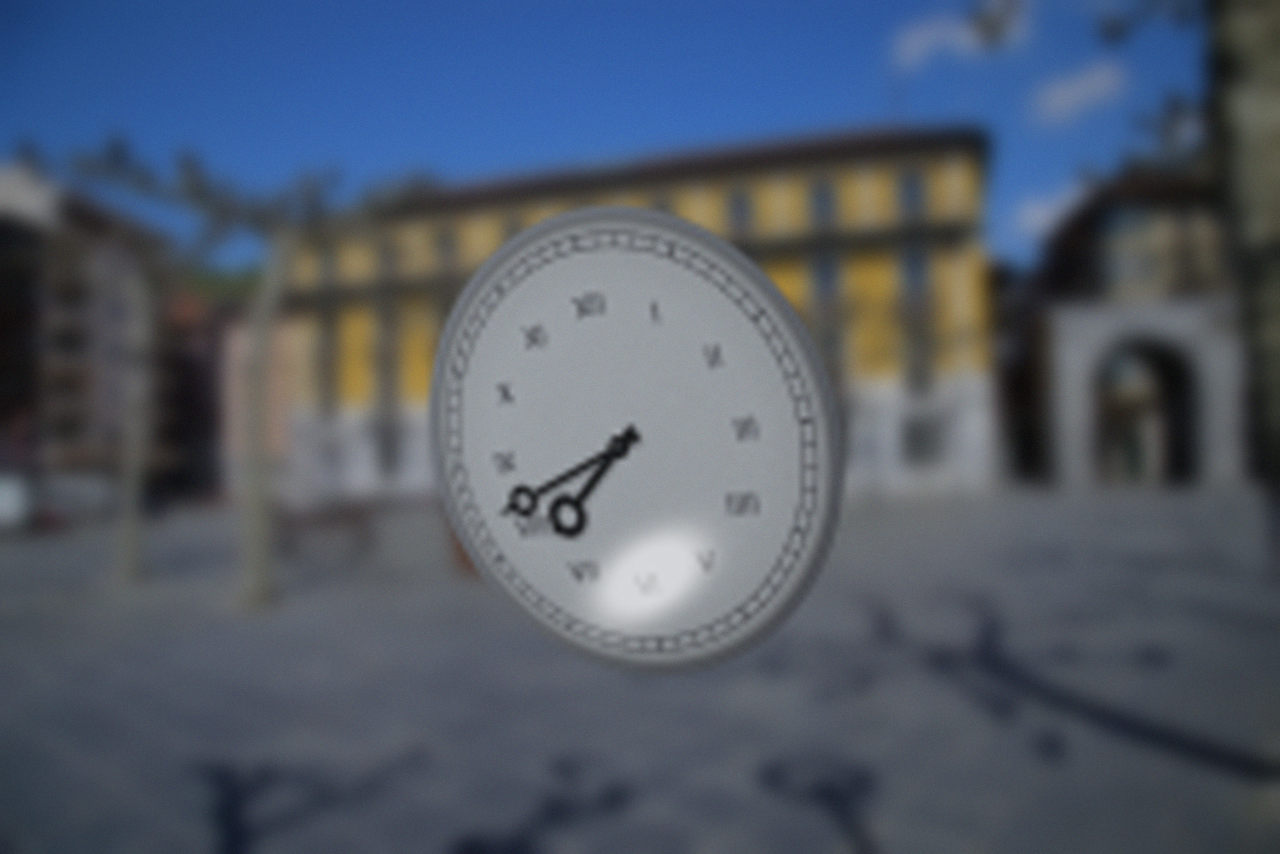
7:42
